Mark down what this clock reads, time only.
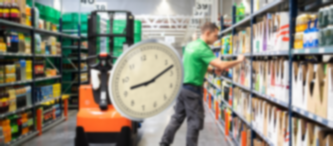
9:13
